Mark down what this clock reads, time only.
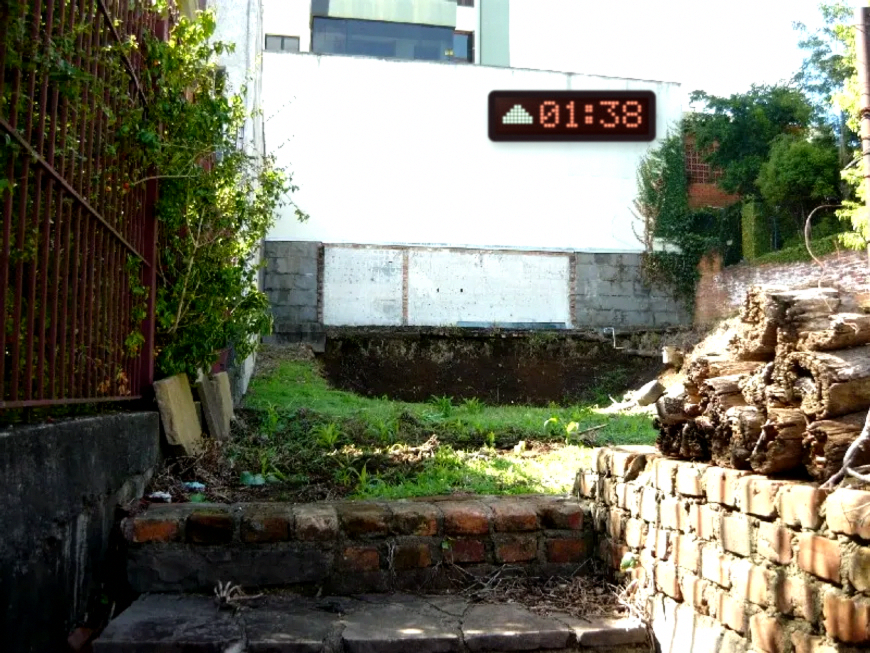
1:38
